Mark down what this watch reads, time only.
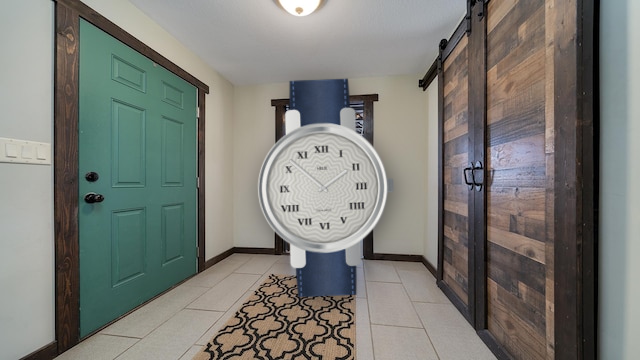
1:52
